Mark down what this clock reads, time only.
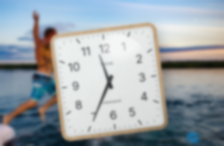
11:35
